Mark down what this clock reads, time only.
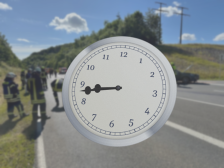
8:43
